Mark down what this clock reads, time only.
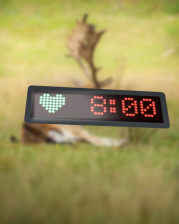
8:00
